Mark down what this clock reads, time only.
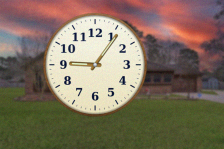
9:06
